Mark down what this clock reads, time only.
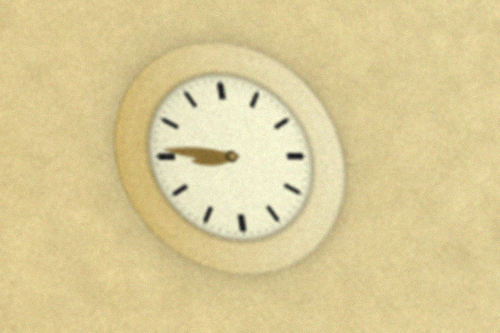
8:46
